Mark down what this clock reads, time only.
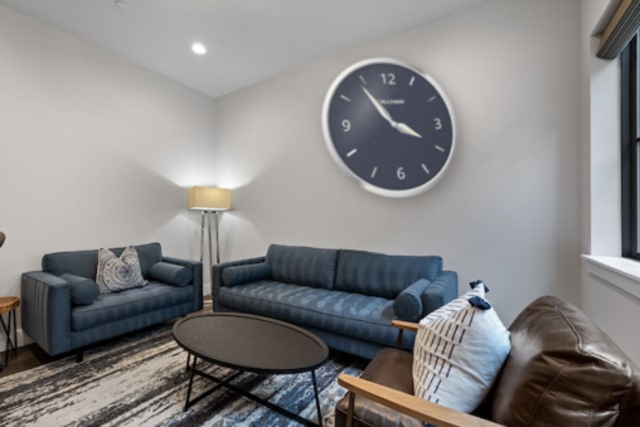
3:54
